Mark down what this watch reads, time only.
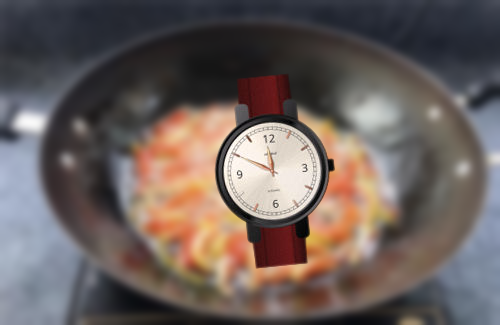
11:50
